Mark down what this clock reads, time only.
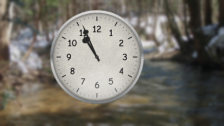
10:56
